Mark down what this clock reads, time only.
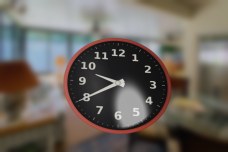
9:40
